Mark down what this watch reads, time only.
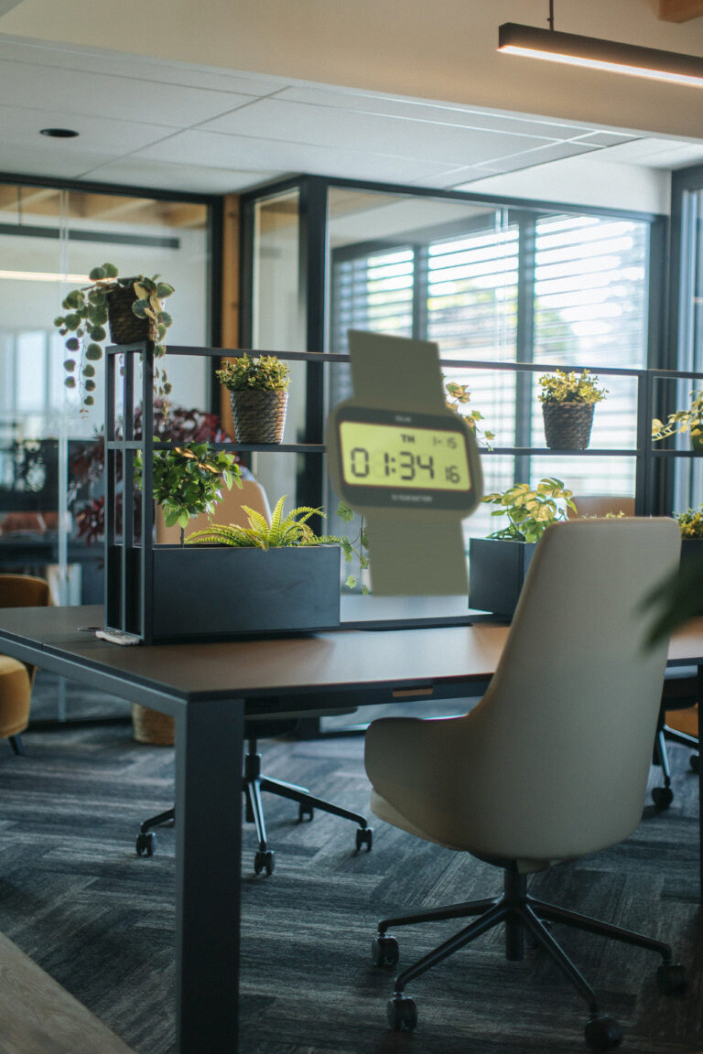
1:34:16
